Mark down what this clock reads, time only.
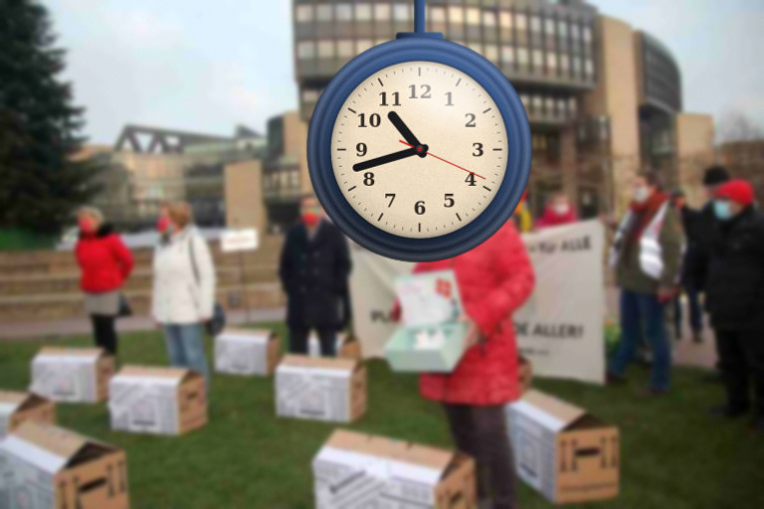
10:42:19
